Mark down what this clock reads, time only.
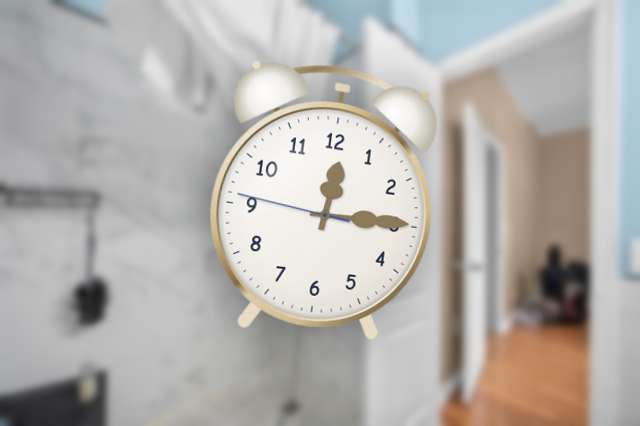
12:14:46
